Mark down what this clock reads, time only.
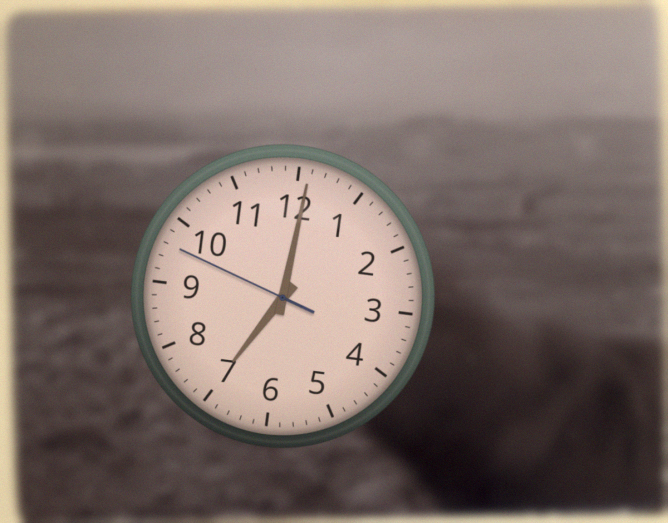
7:00:48
